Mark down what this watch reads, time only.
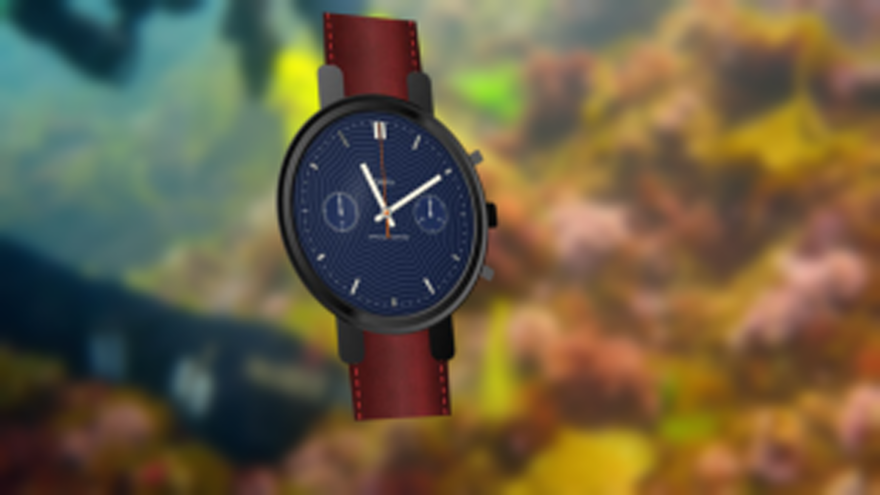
11:10
